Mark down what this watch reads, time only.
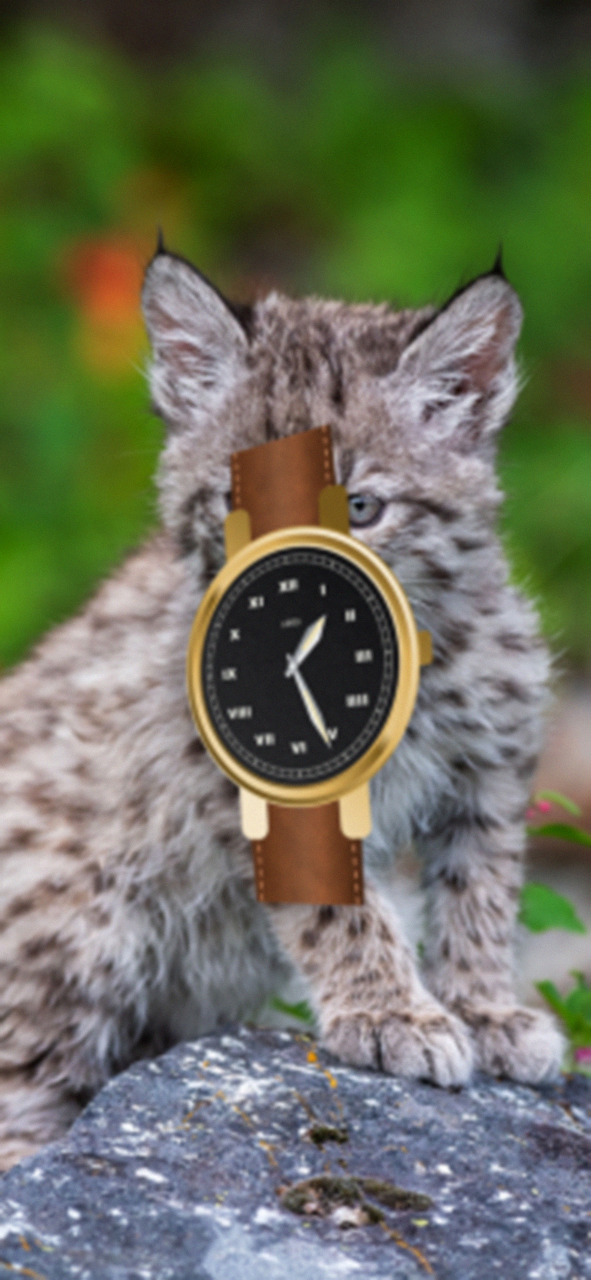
1:26
